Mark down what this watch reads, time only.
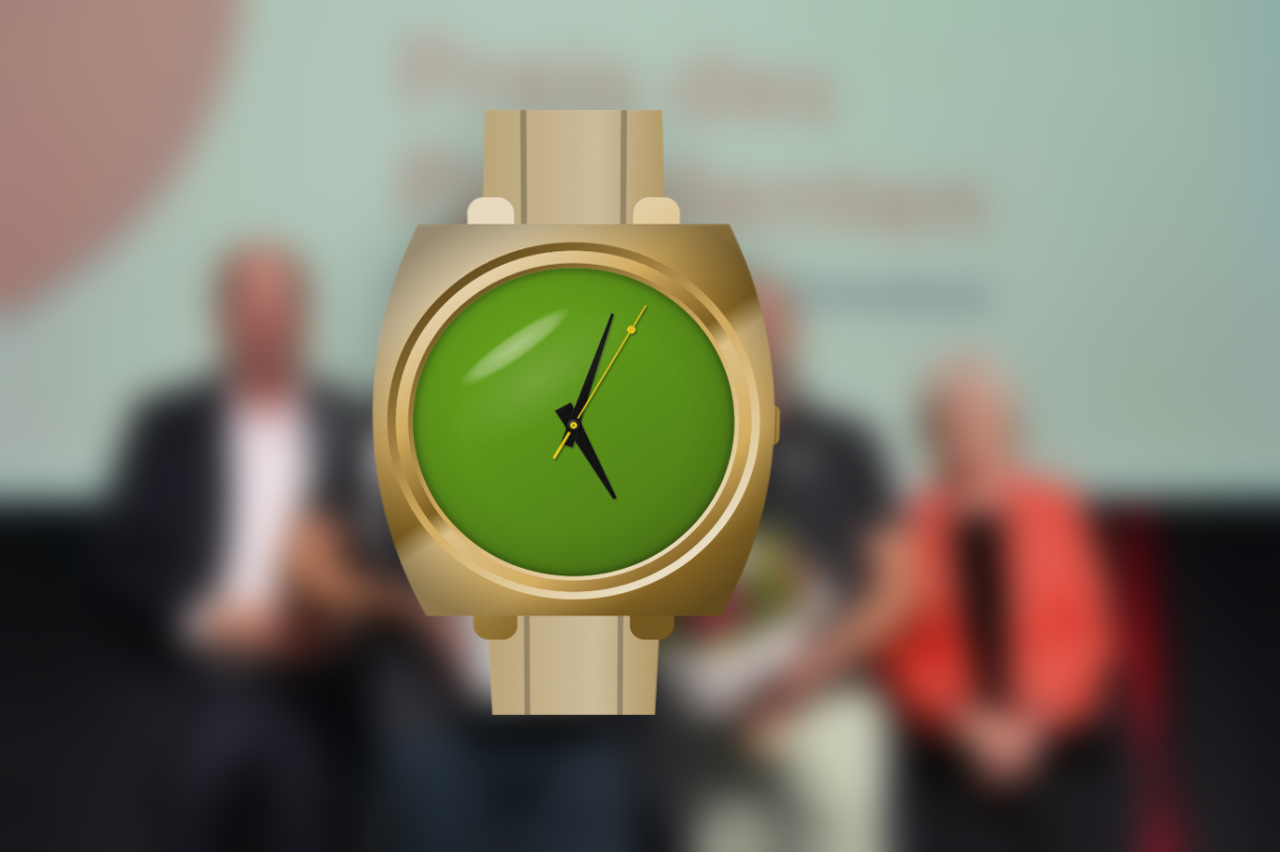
5:03:05
